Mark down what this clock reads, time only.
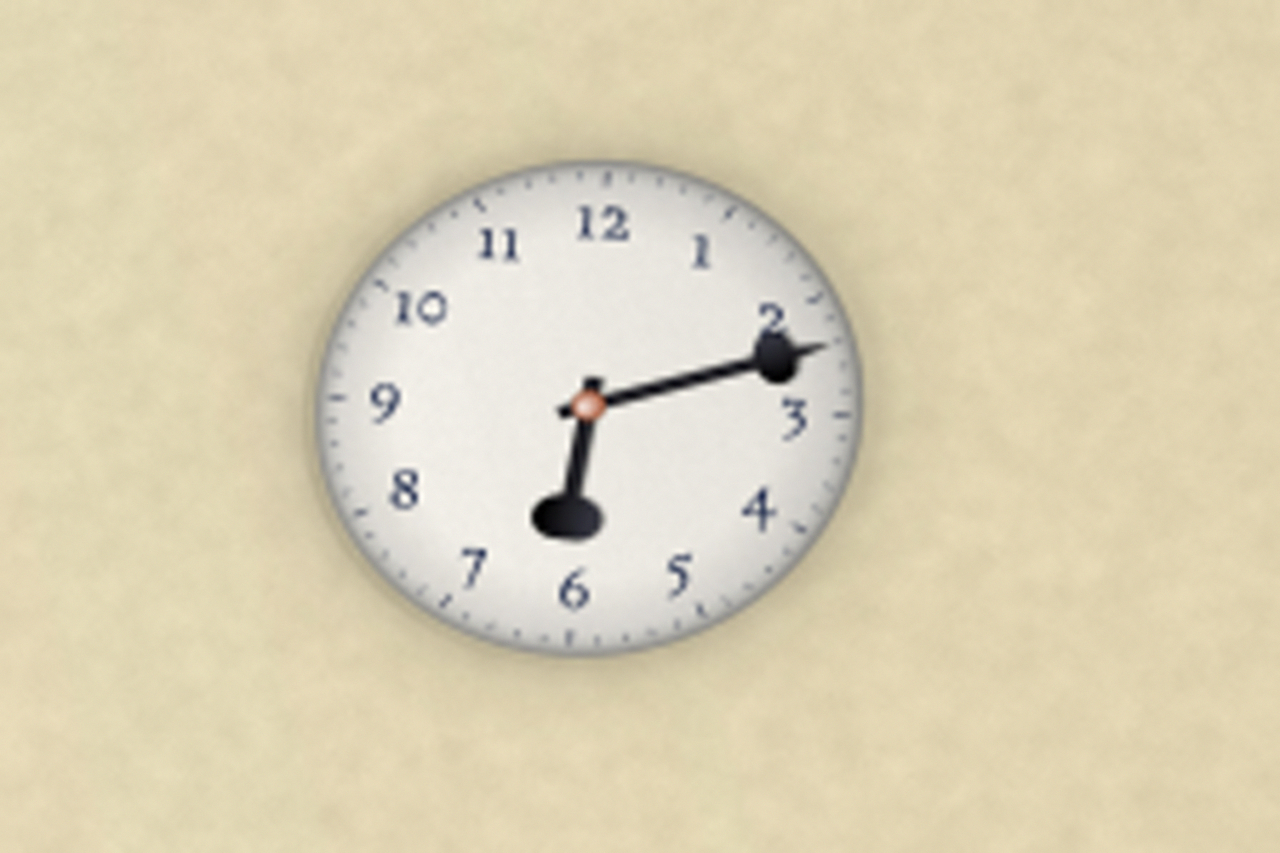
6:12
